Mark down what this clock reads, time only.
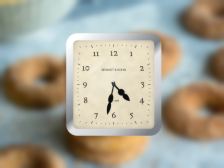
4:32
